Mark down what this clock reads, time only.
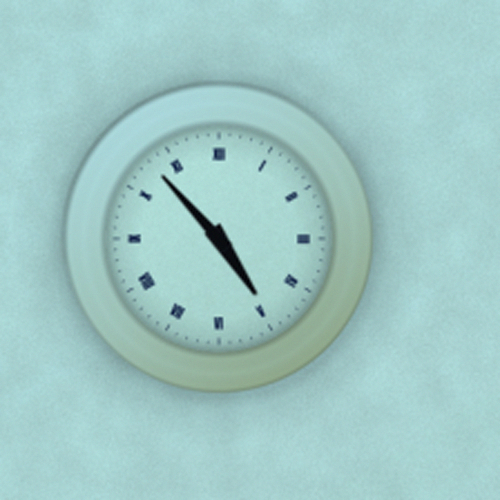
4:53
